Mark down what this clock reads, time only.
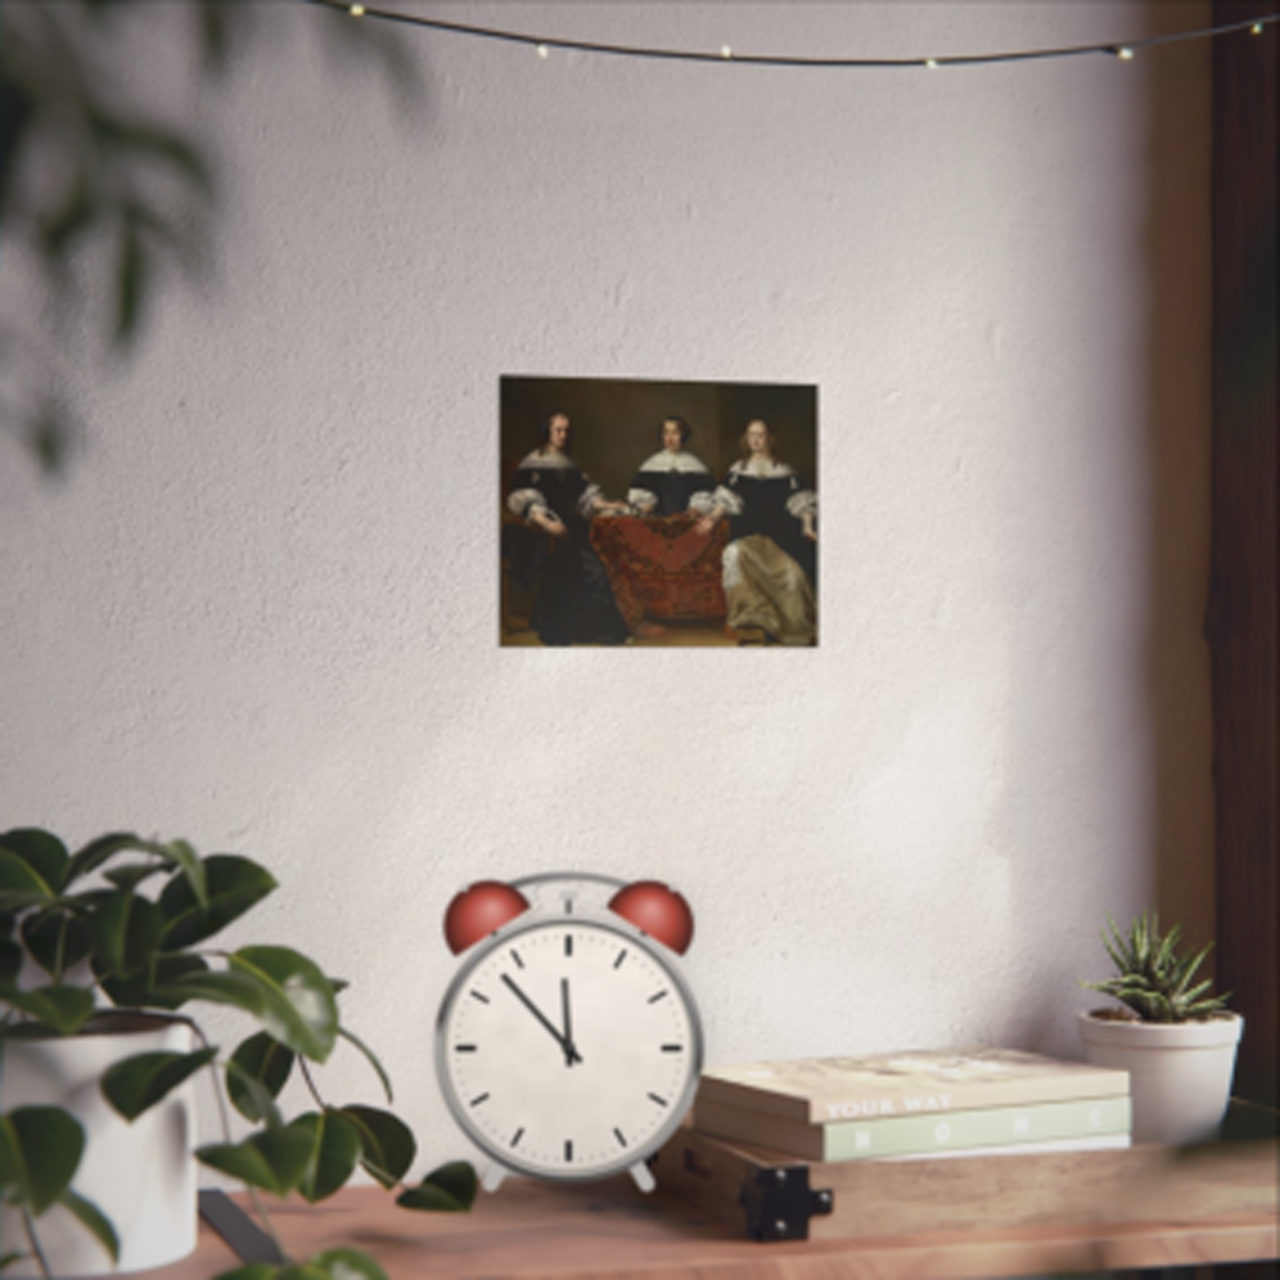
11:53
